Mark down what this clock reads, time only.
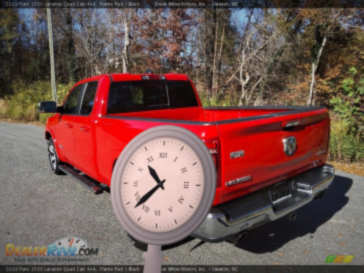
10:38
